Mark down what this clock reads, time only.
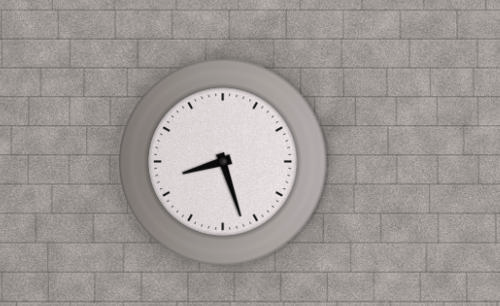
8:27
